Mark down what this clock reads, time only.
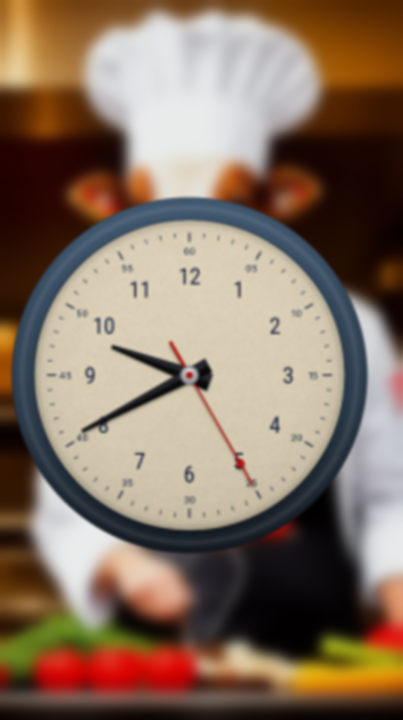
9:40:25
